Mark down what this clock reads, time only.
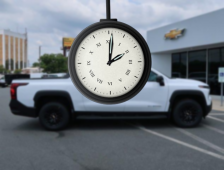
2:01
